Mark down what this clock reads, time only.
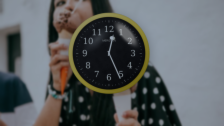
12:26
